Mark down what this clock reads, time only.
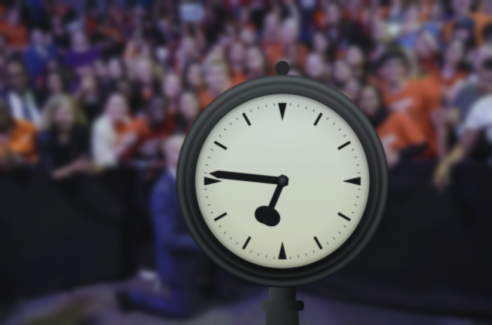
6:46
